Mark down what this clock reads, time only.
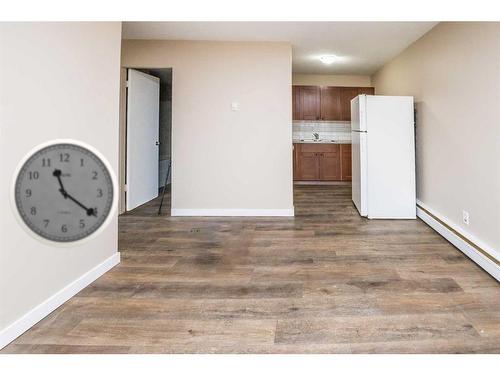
11:21
